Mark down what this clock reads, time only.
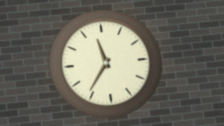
11:36
